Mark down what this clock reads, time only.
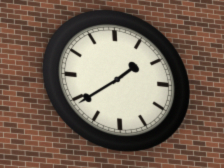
1:39
